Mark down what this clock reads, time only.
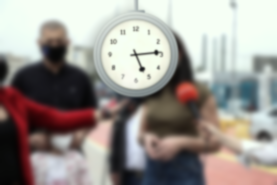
5:14
